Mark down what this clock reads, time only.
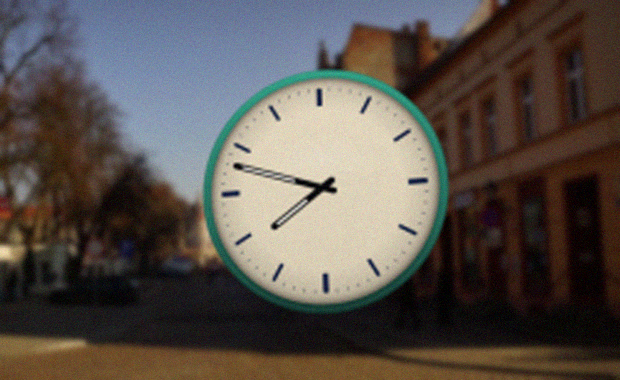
7:48
